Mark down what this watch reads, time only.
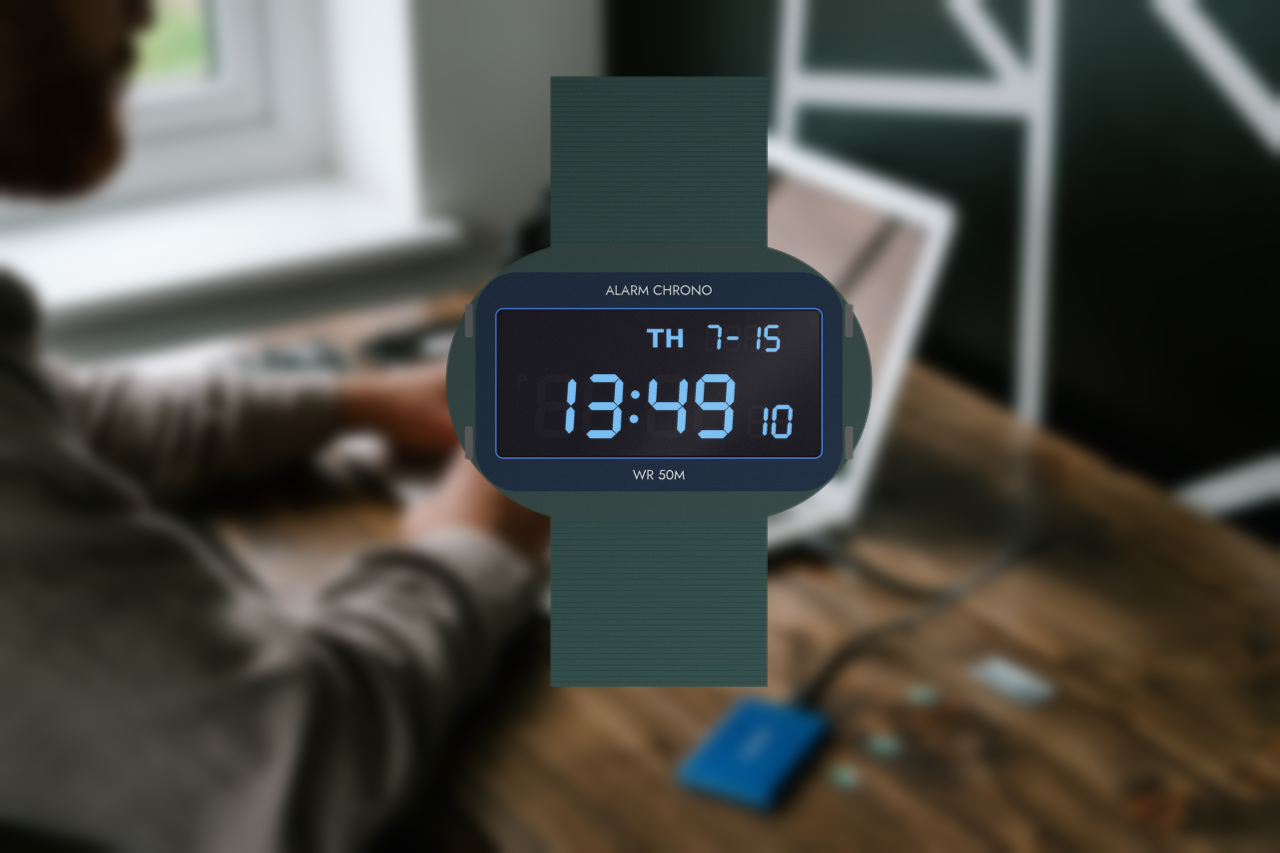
13:49:10
